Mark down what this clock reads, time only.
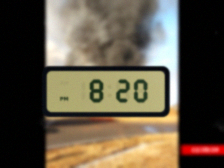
8:20
